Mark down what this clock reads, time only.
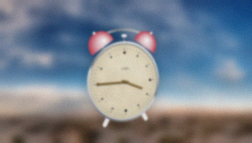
3:45
